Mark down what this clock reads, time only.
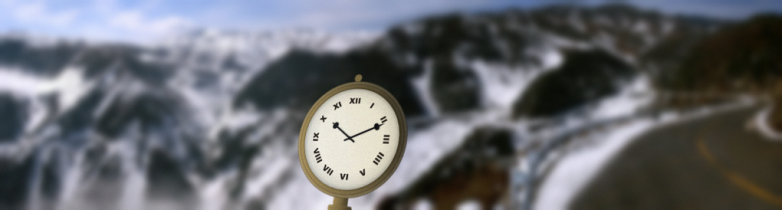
10:11
